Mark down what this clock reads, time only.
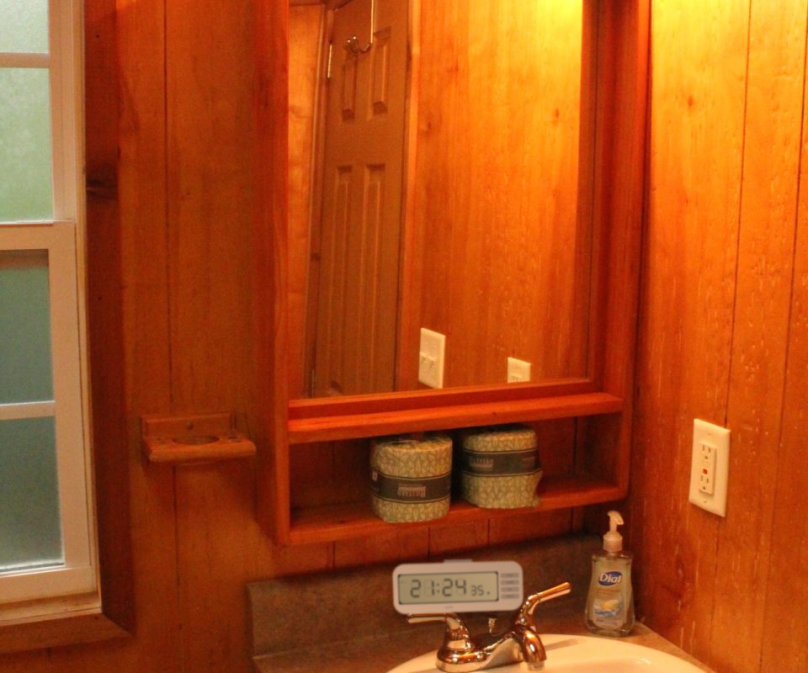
21:24
